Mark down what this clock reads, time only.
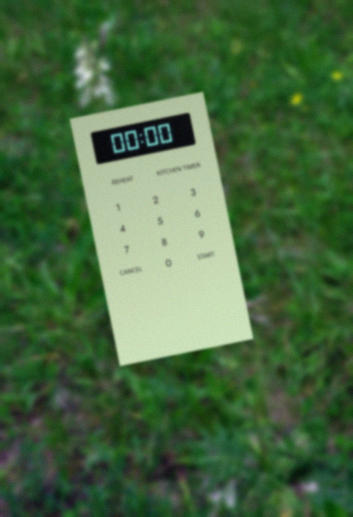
0:00
